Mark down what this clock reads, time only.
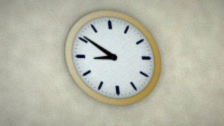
8:51
